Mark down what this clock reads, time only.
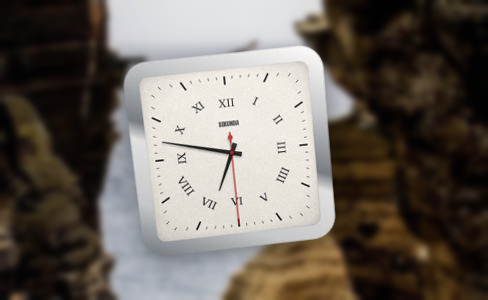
6:47:30
